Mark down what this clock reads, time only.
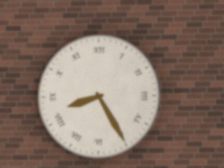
8:25
